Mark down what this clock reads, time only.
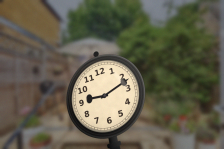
9:12
